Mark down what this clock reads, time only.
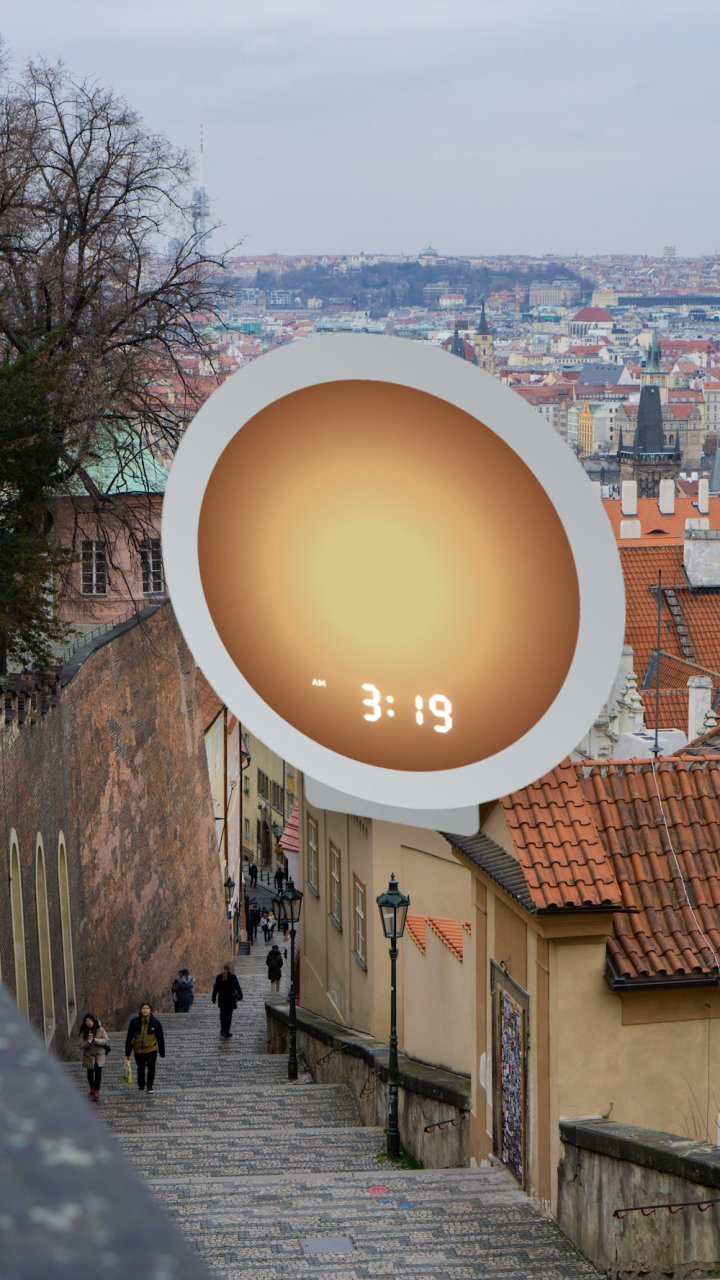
3:19
